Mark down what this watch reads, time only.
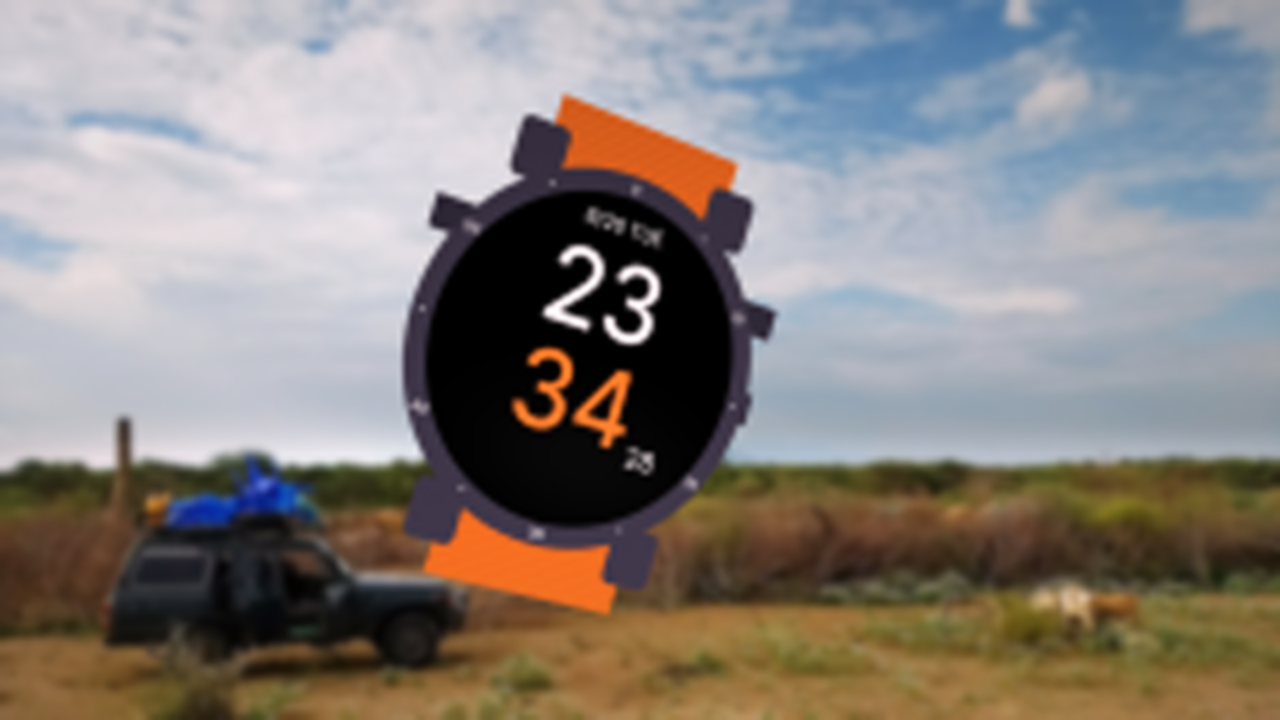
23:34
